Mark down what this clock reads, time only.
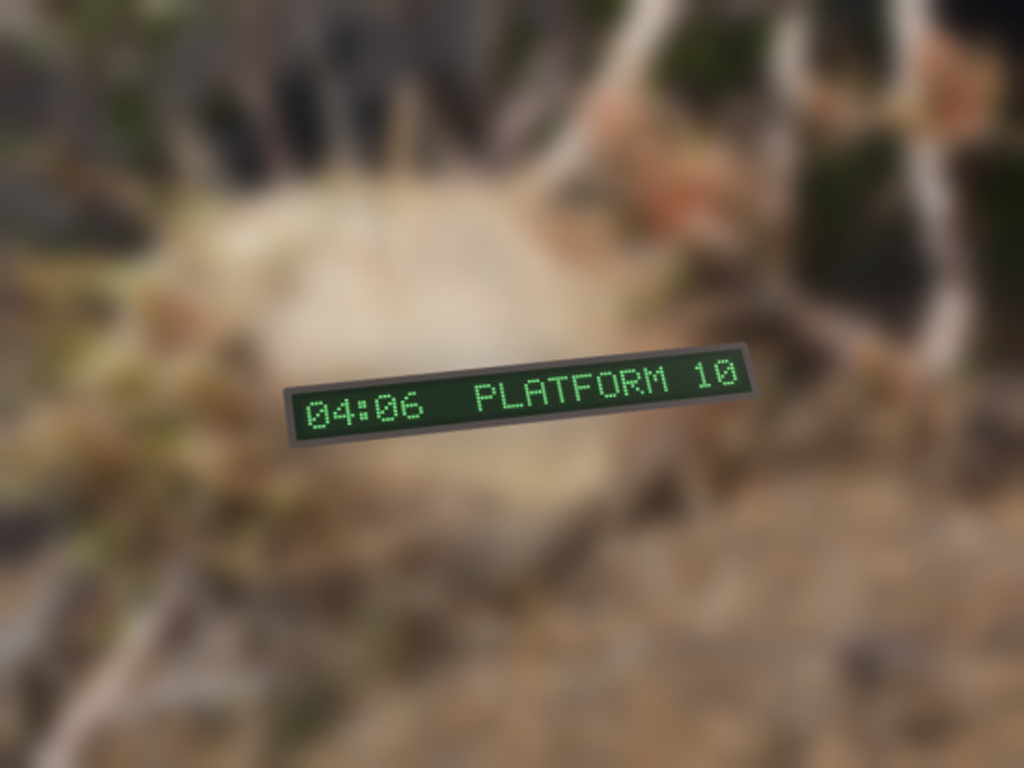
4:06
